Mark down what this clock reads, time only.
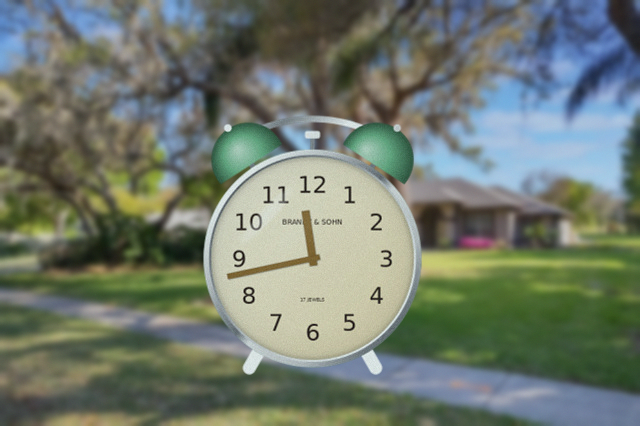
11:43
